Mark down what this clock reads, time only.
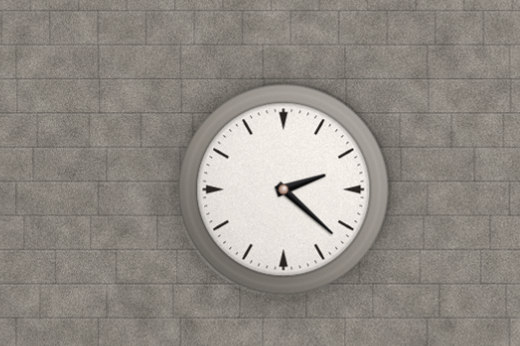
2:22
